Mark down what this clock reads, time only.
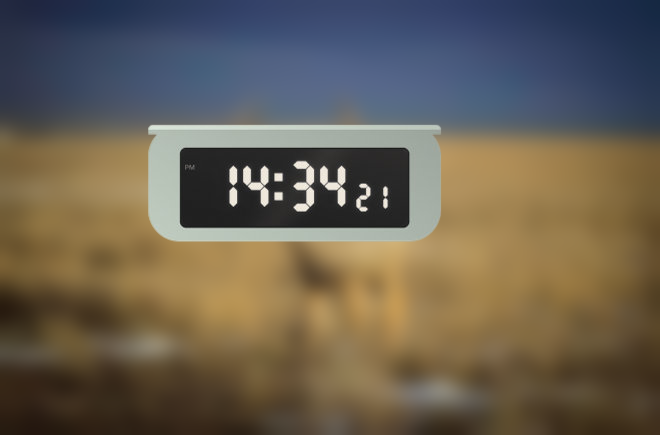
14:34:21
